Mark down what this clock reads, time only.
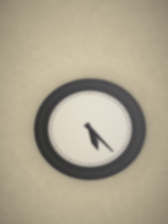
5:23
